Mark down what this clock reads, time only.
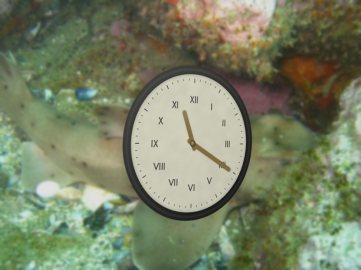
11:20
